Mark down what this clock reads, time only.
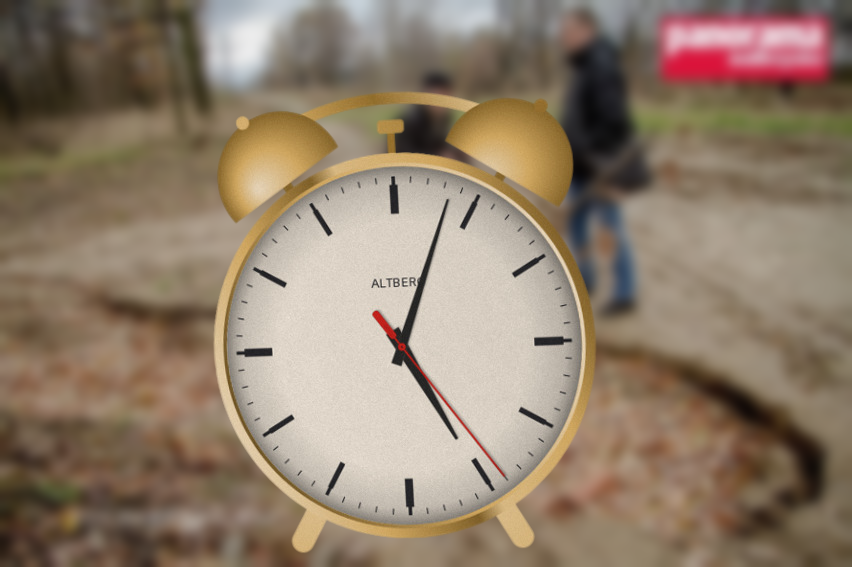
5:03:24
